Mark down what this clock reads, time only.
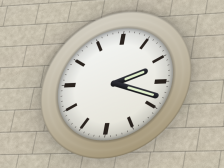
2:18
